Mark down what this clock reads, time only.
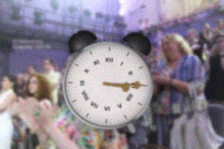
3:15
